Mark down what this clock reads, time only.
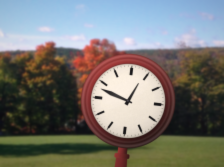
12:48
